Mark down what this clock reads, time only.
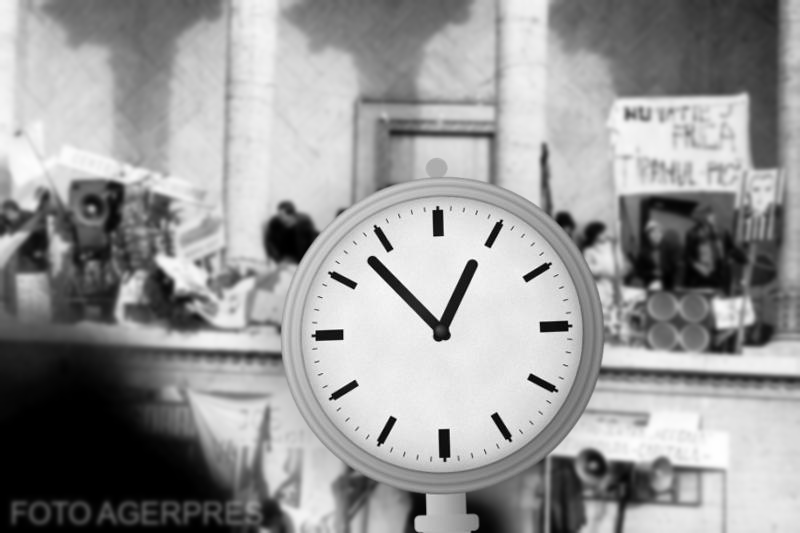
12:53
